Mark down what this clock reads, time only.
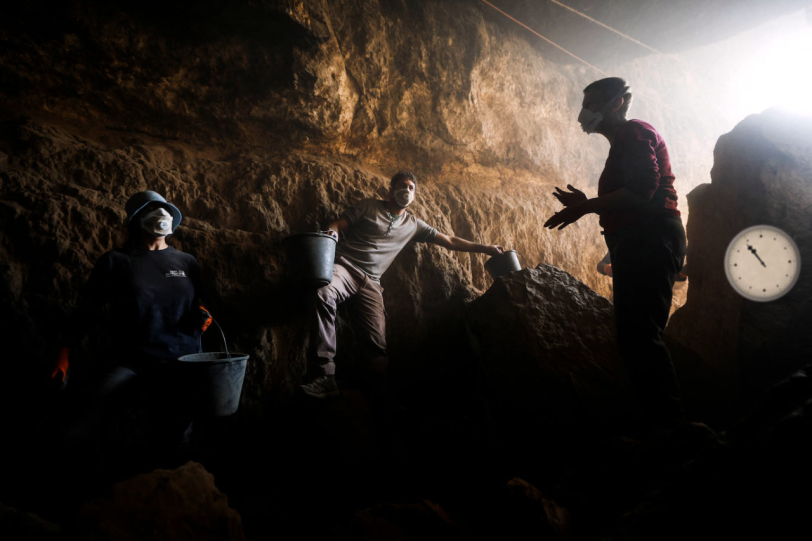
10:54
